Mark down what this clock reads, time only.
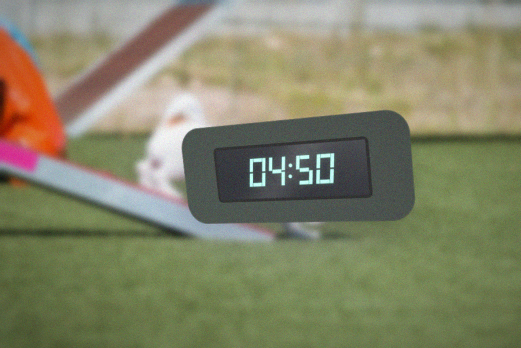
4:50
